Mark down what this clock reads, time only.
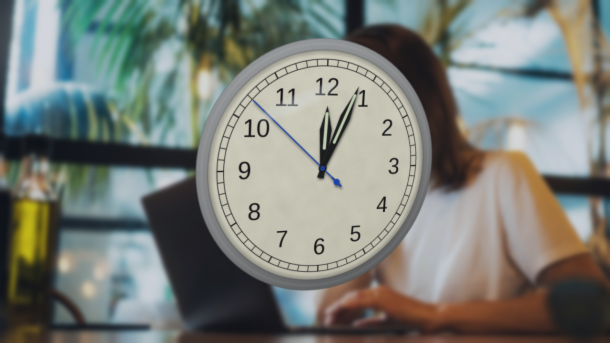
12:03:52
